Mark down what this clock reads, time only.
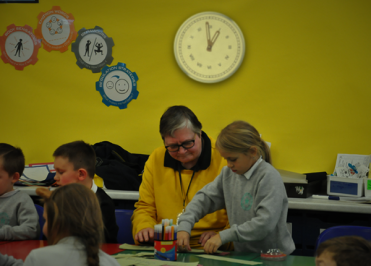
12:59
